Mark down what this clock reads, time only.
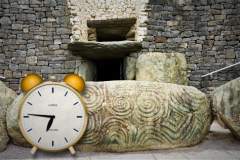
6:46
